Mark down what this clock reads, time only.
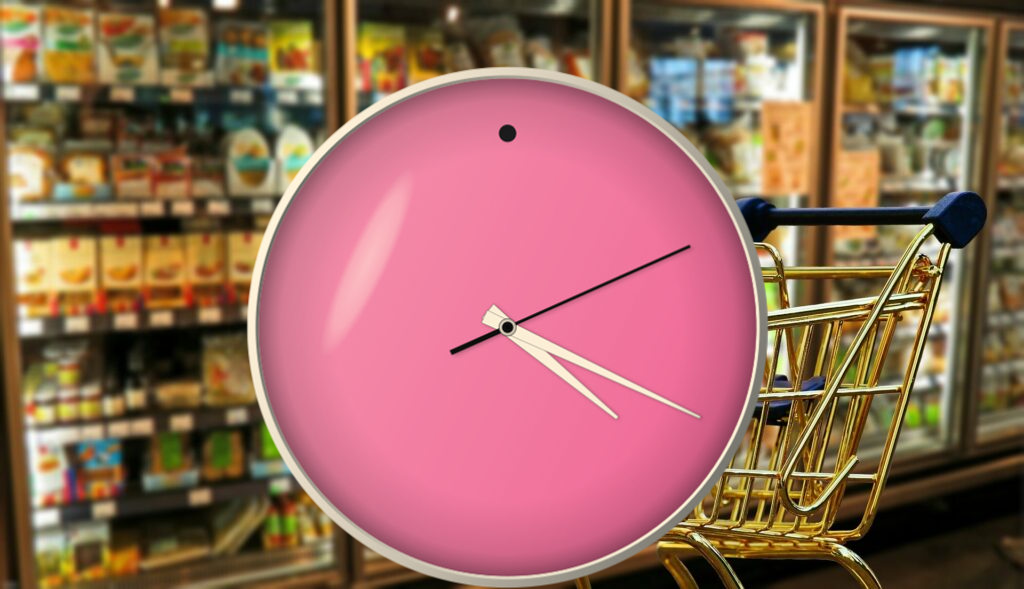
4:19:11
